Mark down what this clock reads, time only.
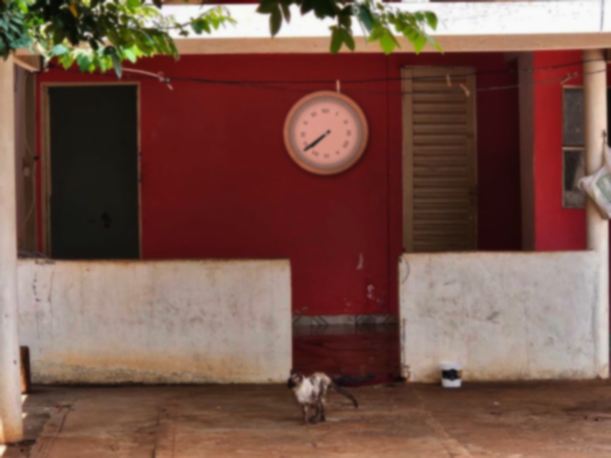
7:39
